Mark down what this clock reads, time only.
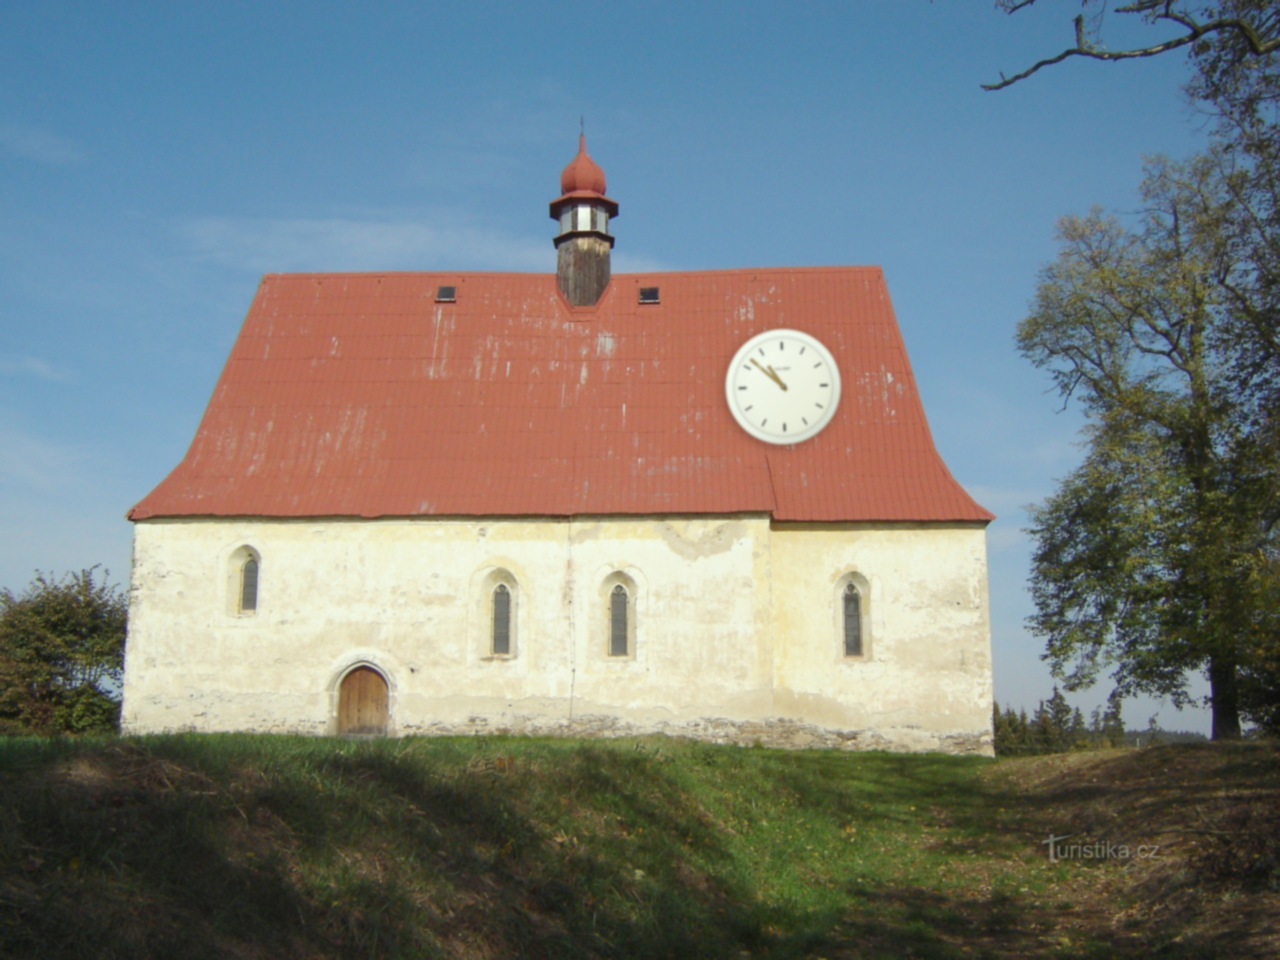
10:52
